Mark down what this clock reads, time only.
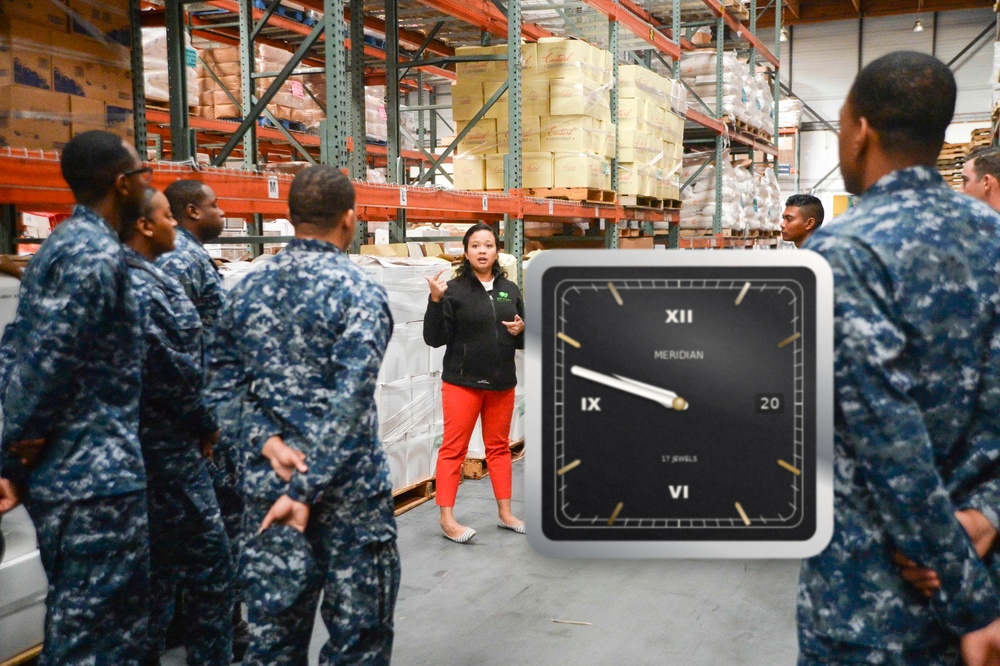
9:48
